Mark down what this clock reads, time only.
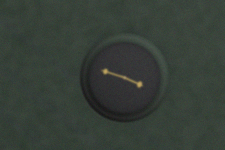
3:48
